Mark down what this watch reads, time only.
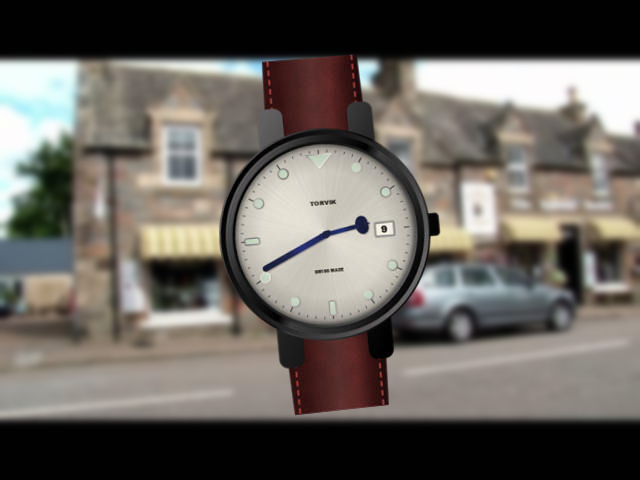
2:41
